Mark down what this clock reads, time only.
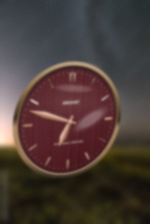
6:48
